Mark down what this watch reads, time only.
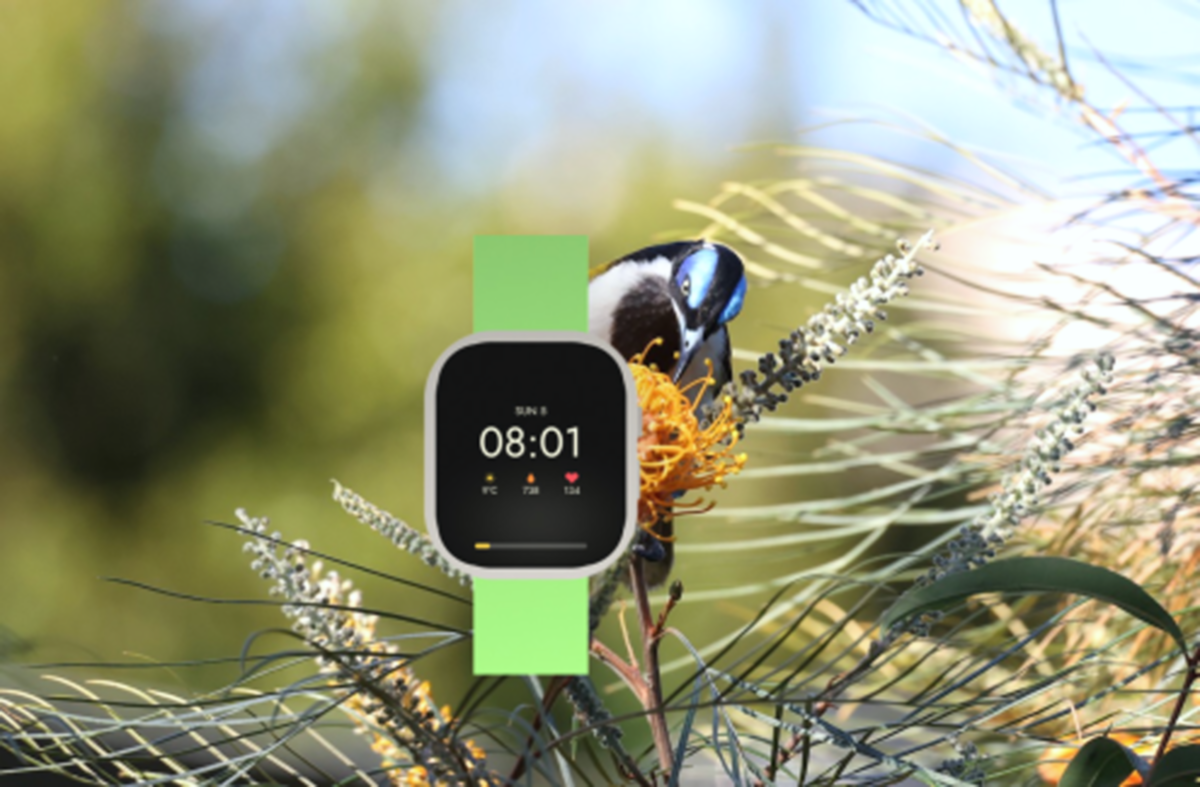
8:01
